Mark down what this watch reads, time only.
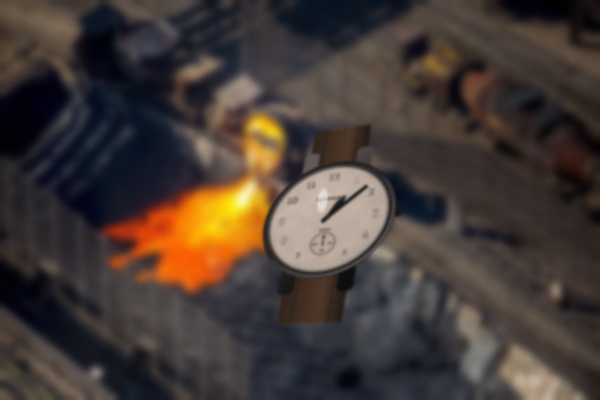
1:08
